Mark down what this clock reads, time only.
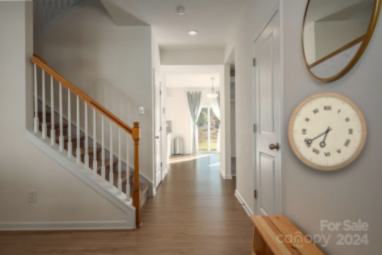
6:40
